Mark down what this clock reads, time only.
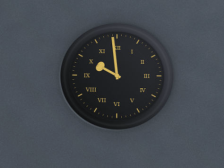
9:59
